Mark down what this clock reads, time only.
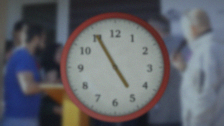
4:55
